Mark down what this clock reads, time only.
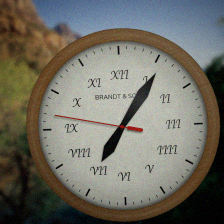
7:05:47
